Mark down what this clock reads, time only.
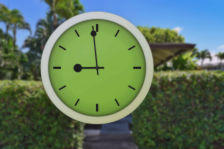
8:59
